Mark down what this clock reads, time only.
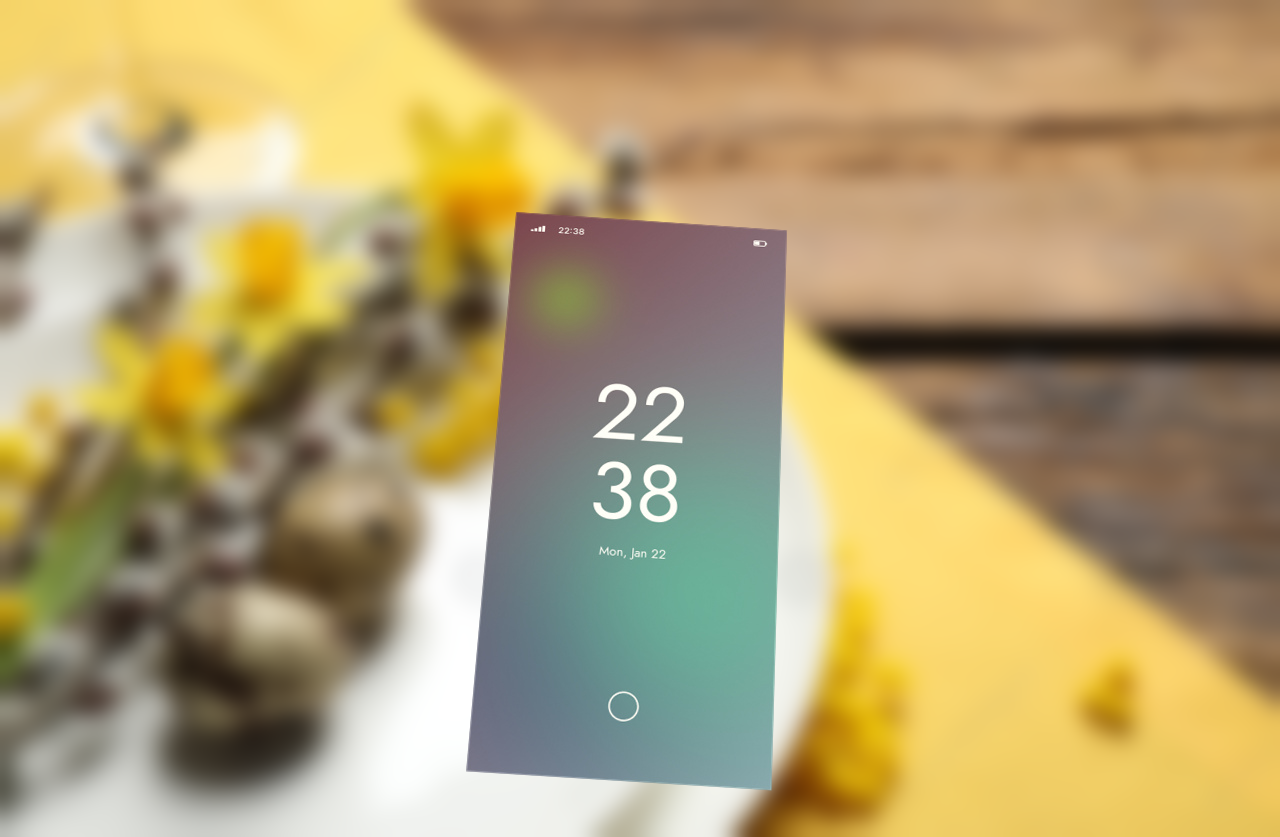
22:38
